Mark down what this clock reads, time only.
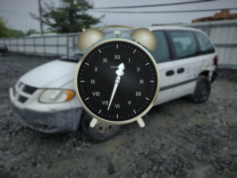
12:33
